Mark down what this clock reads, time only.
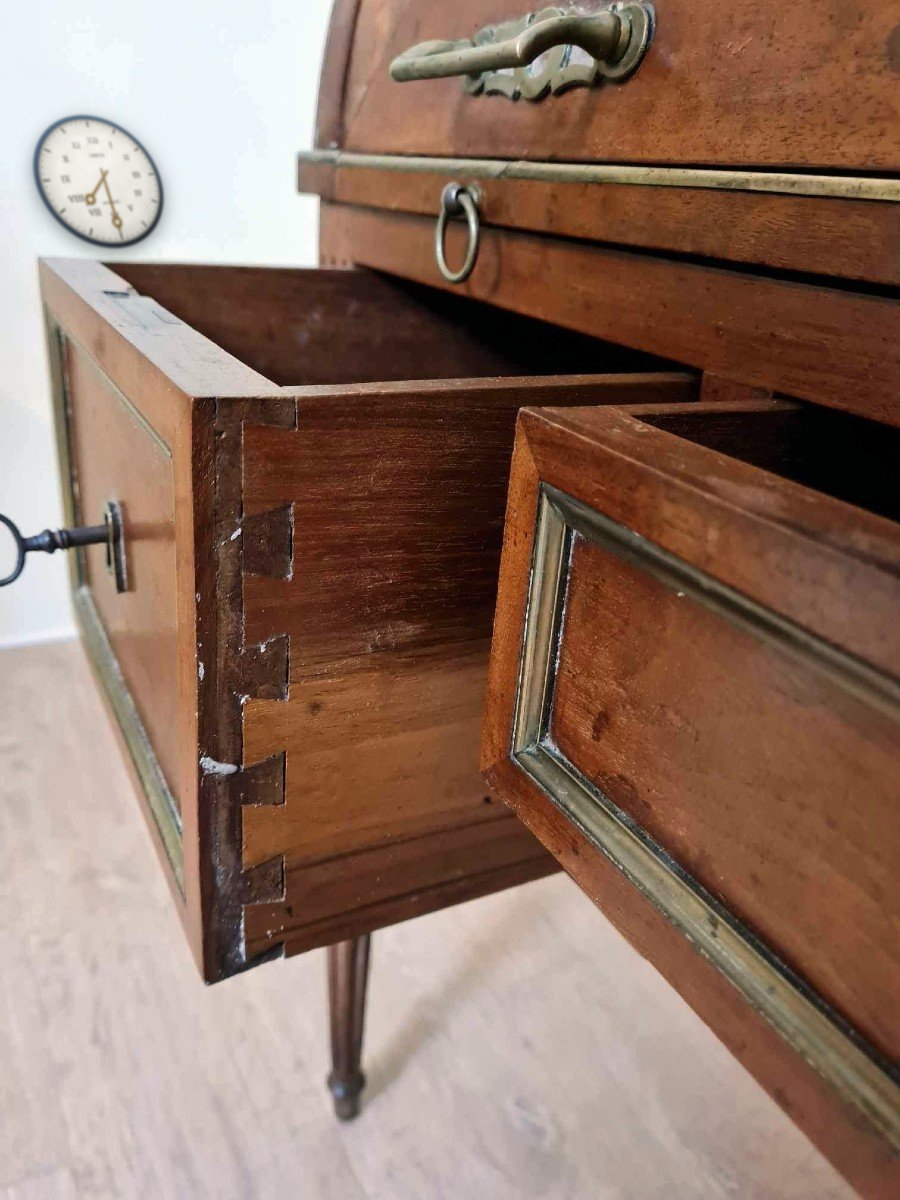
7:30
